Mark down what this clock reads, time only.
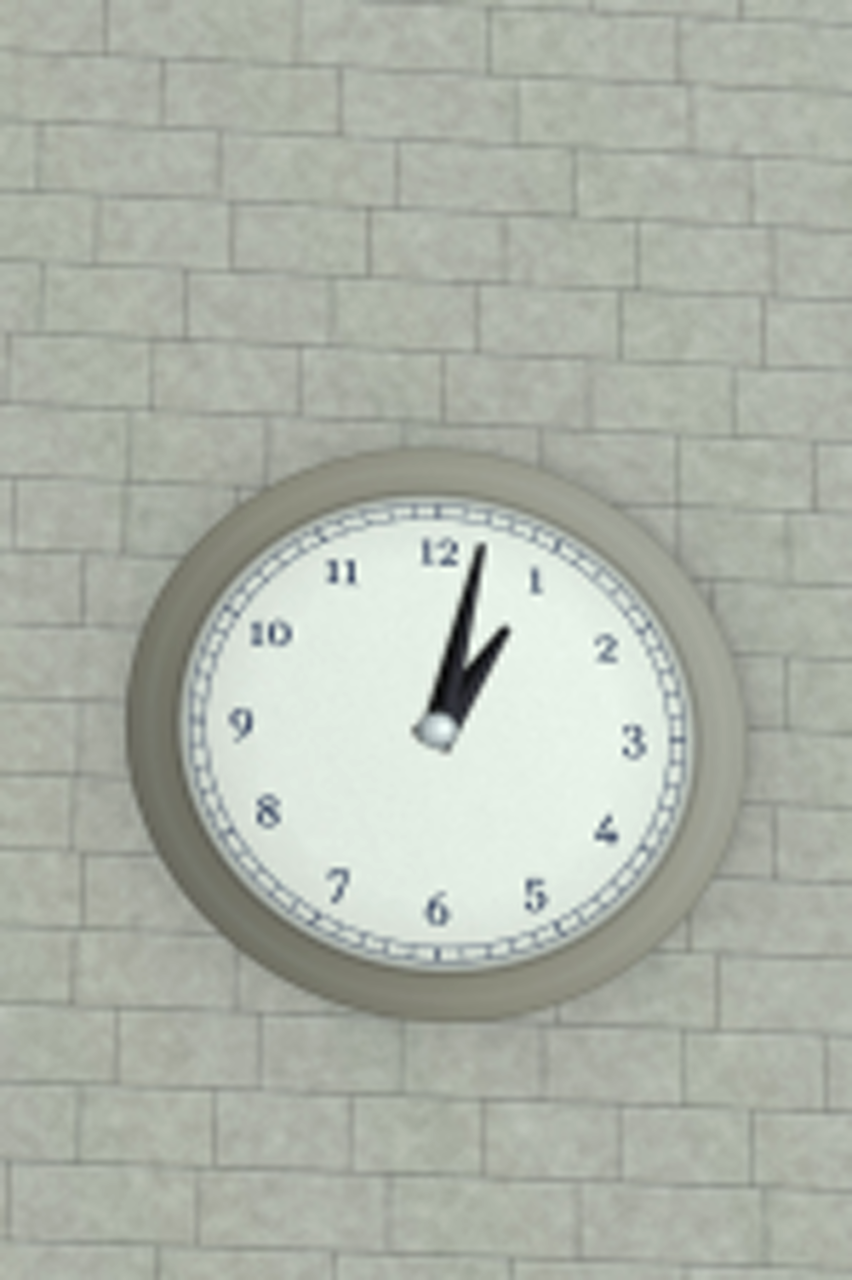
1:02
